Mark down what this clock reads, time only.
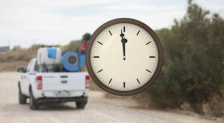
11:59
